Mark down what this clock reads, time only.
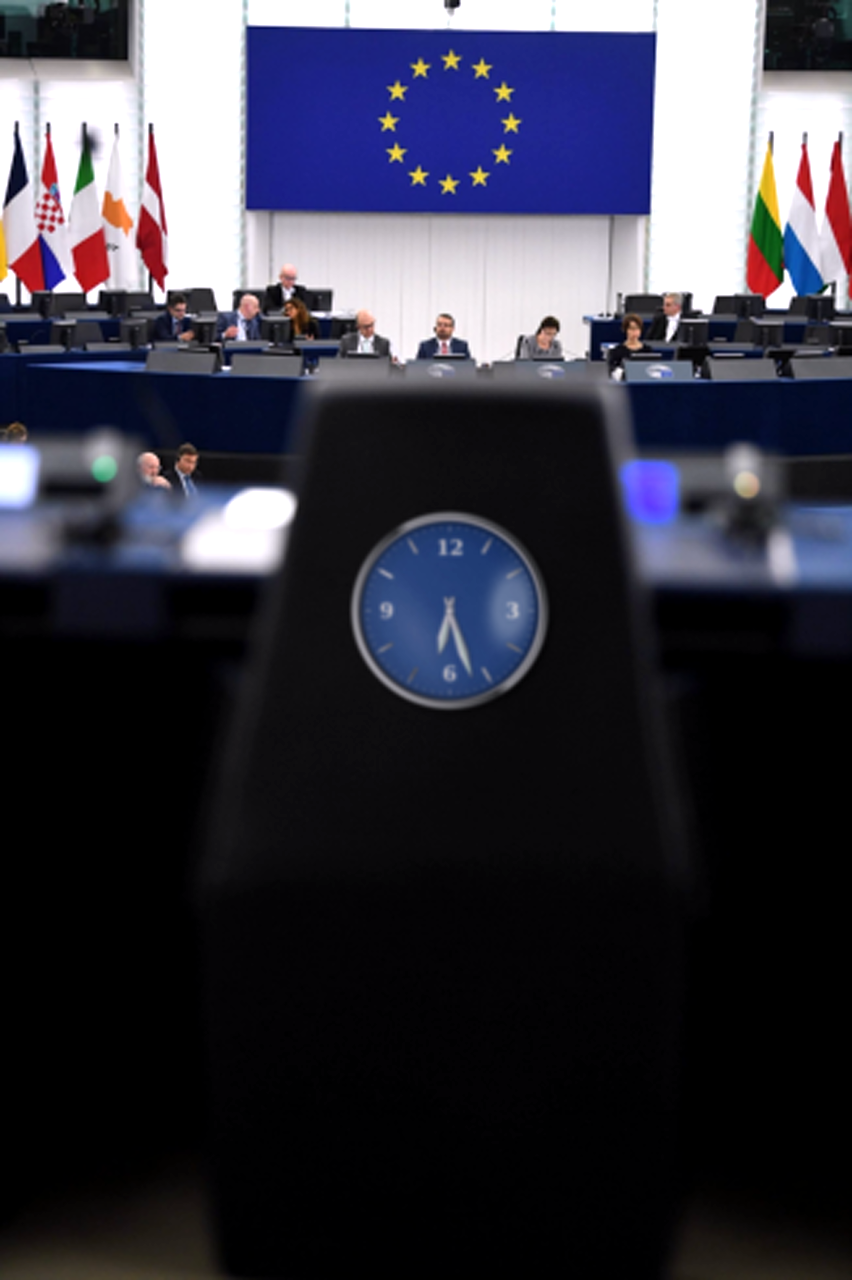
6:27
